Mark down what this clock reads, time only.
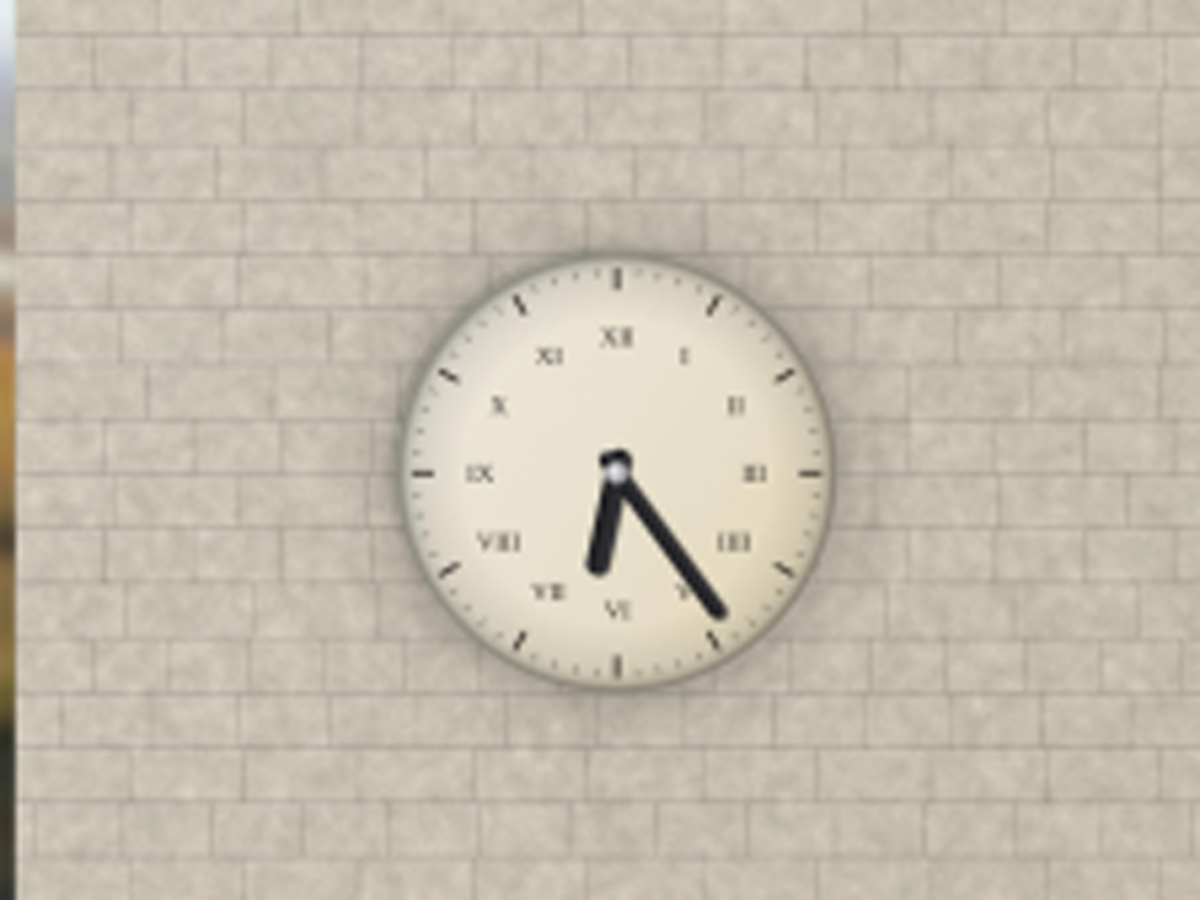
6:24
